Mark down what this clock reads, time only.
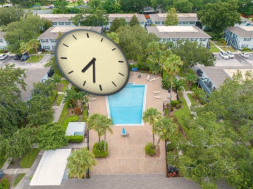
7:32
